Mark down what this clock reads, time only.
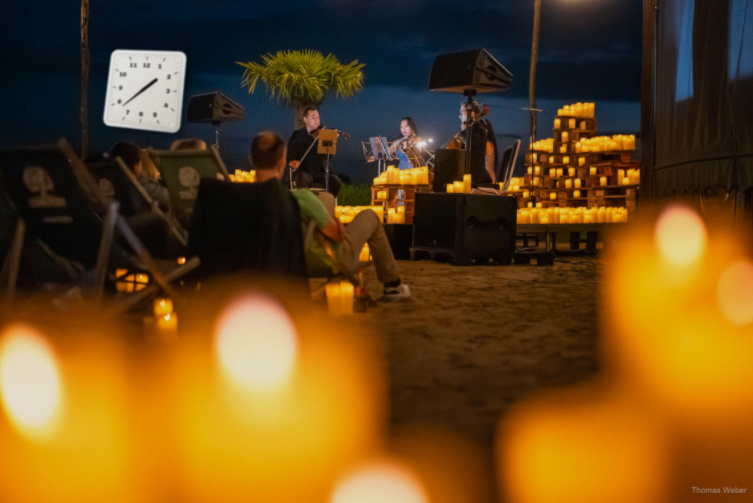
1:38
